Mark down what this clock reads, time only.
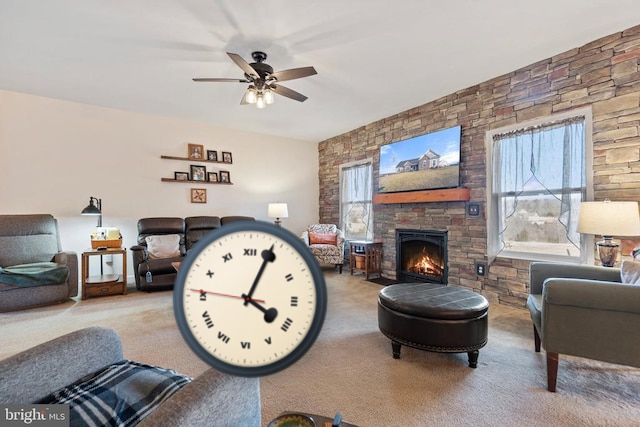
4:03:46
